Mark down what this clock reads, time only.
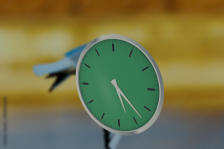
5:23
